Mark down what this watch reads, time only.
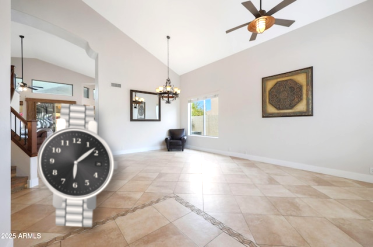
6:08
